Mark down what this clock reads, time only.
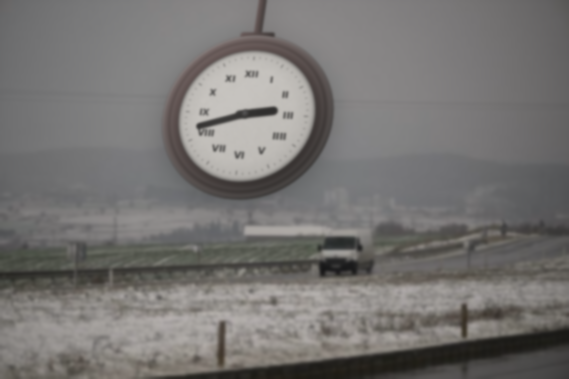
2:42
